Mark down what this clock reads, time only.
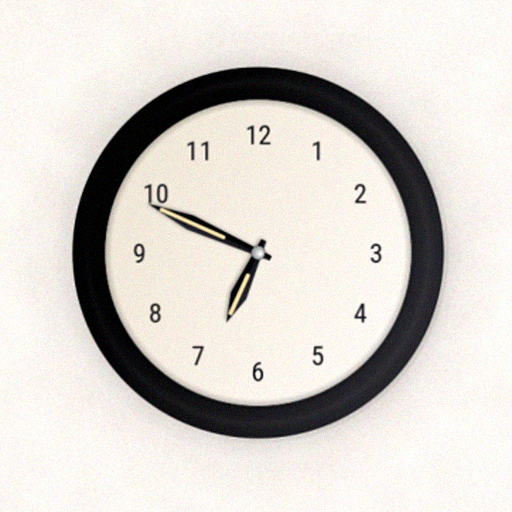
6:49
